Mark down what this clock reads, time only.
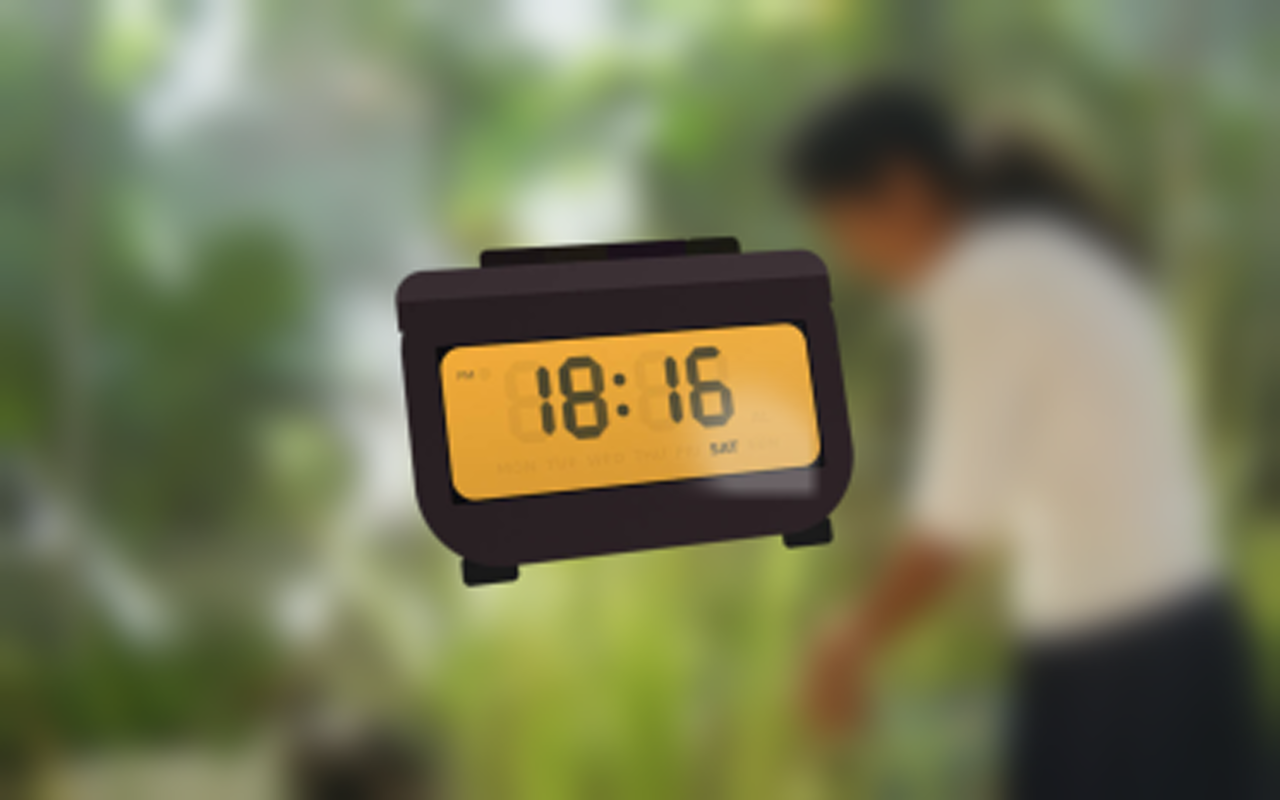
18:16
